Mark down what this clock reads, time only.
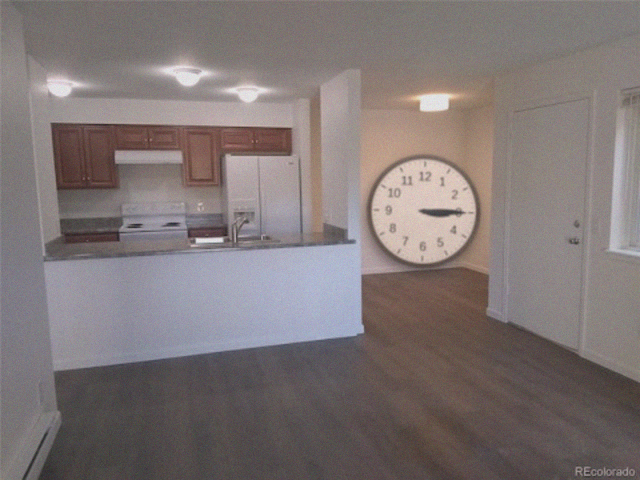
3:15
